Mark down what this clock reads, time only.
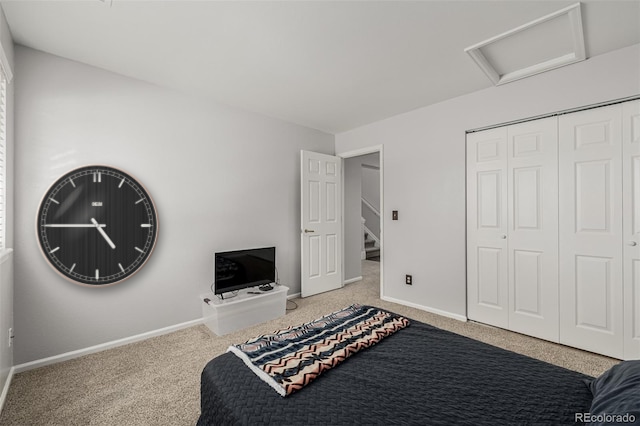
4:45
